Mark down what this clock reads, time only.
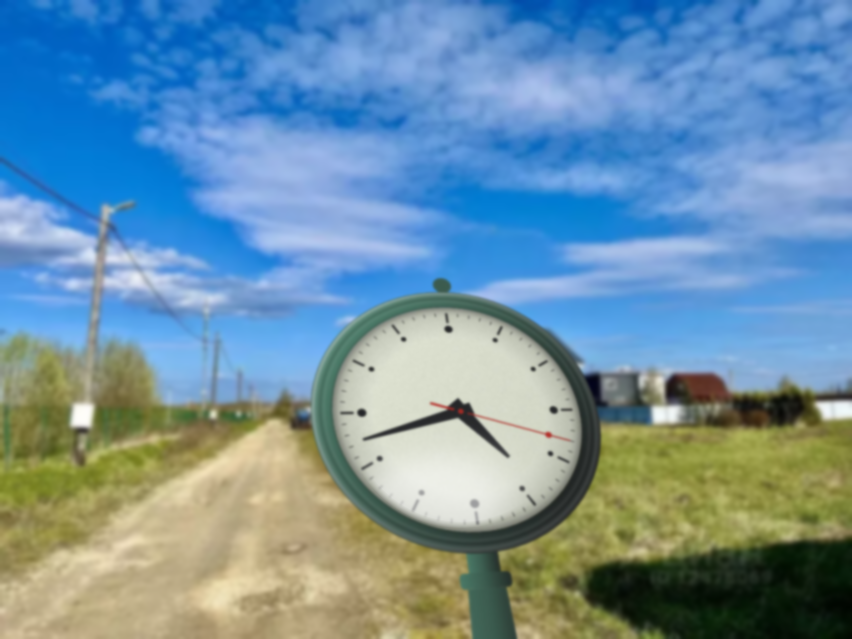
4:42:18
